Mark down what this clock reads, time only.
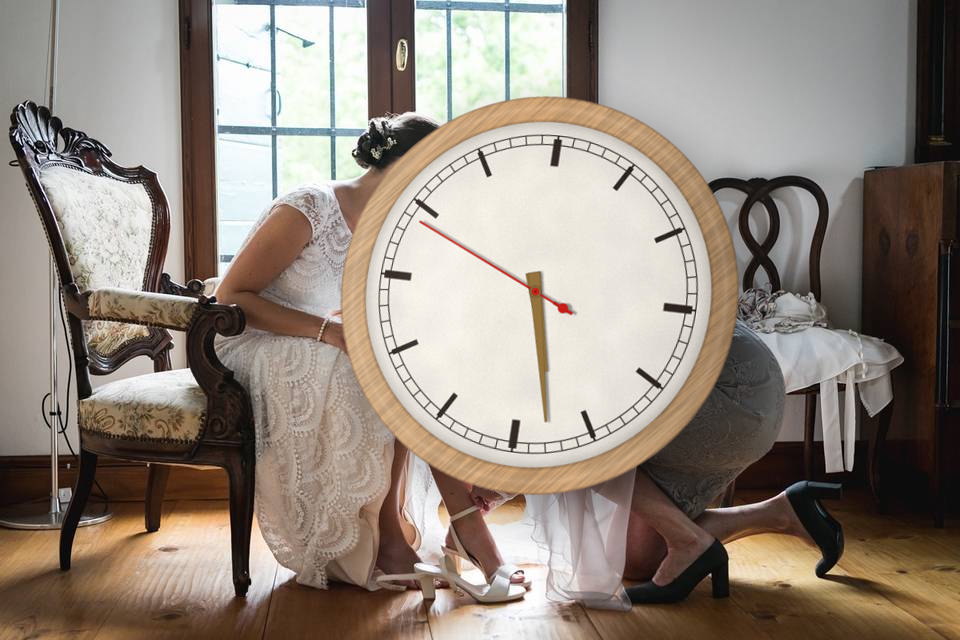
5:27:49
